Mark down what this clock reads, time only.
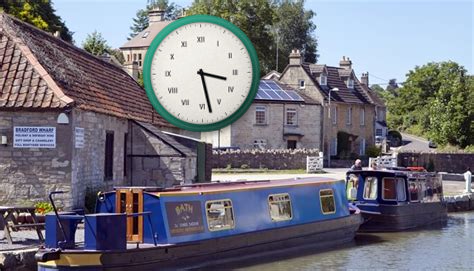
3:28
